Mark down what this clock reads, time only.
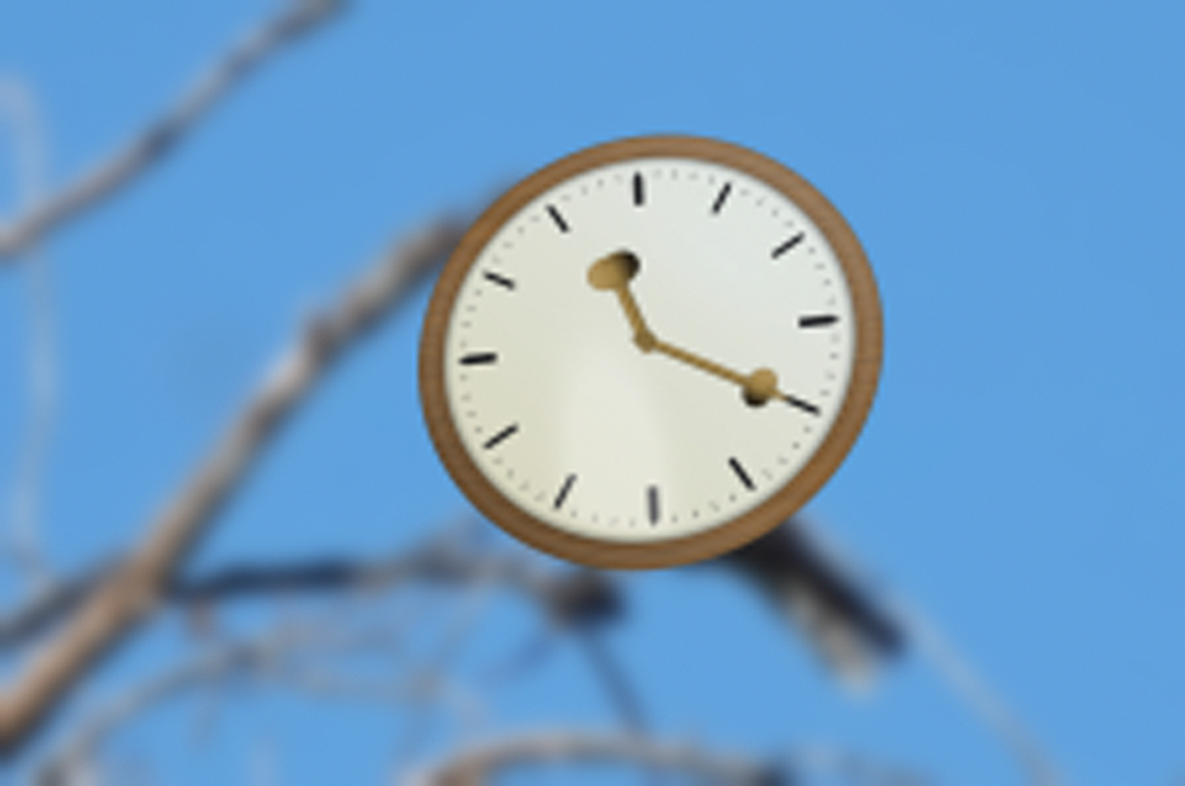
11:20
